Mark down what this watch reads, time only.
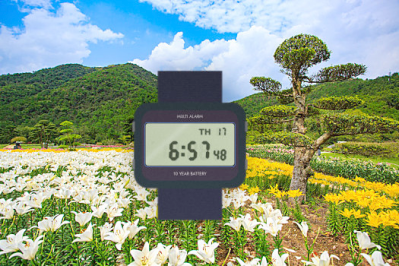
6:57:48
